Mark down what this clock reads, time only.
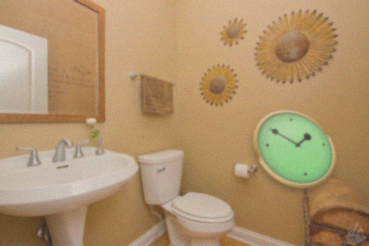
1:51
